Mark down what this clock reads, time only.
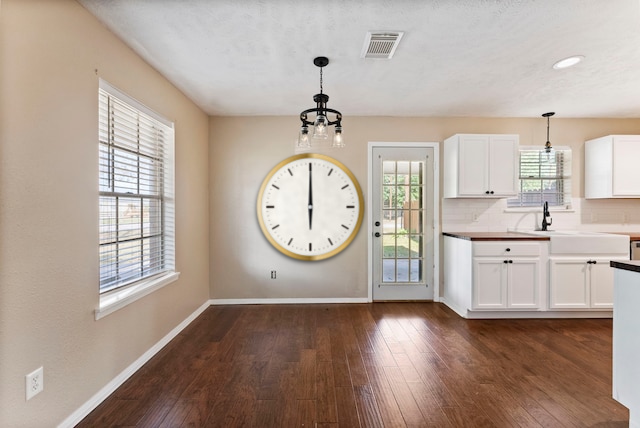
6:00
